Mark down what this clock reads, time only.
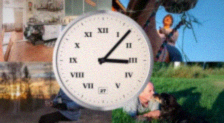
3:07
